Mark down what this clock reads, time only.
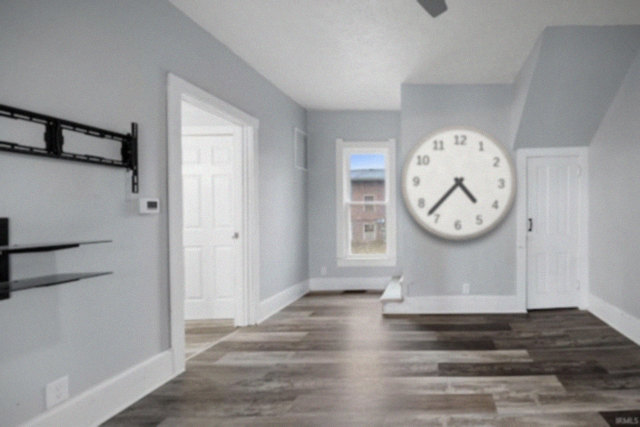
4:37
